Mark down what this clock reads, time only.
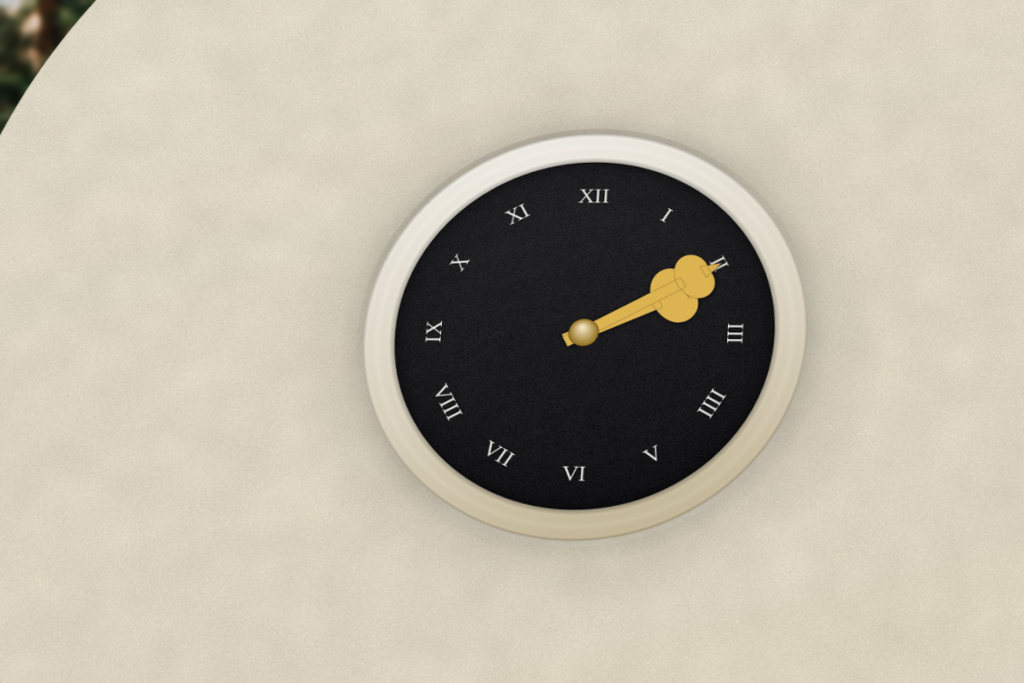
2:10
